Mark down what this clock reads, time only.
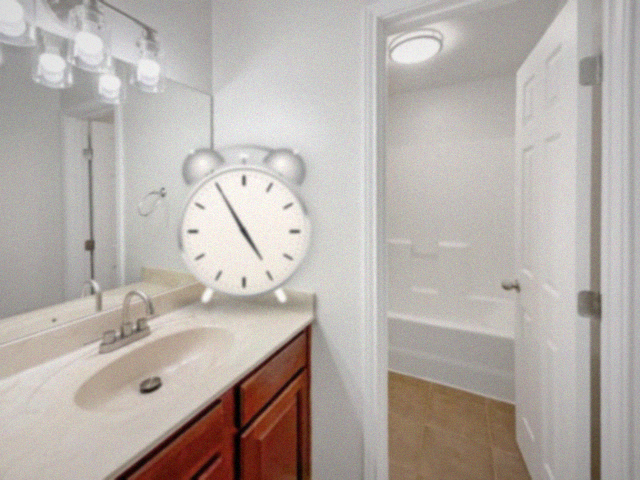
4:55
